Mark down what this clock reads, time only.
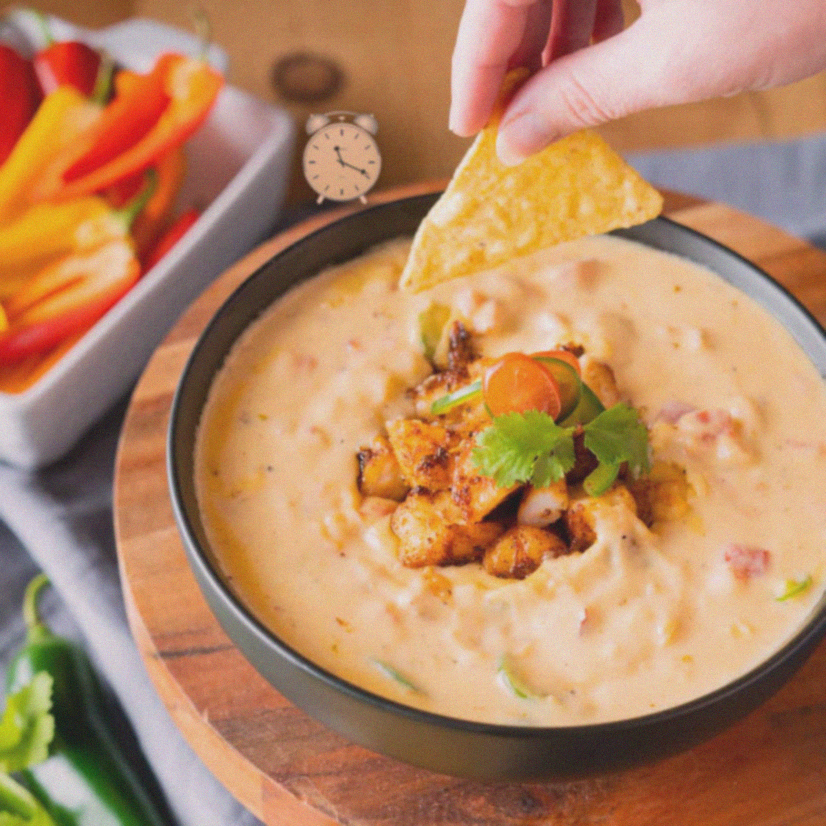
11:19
